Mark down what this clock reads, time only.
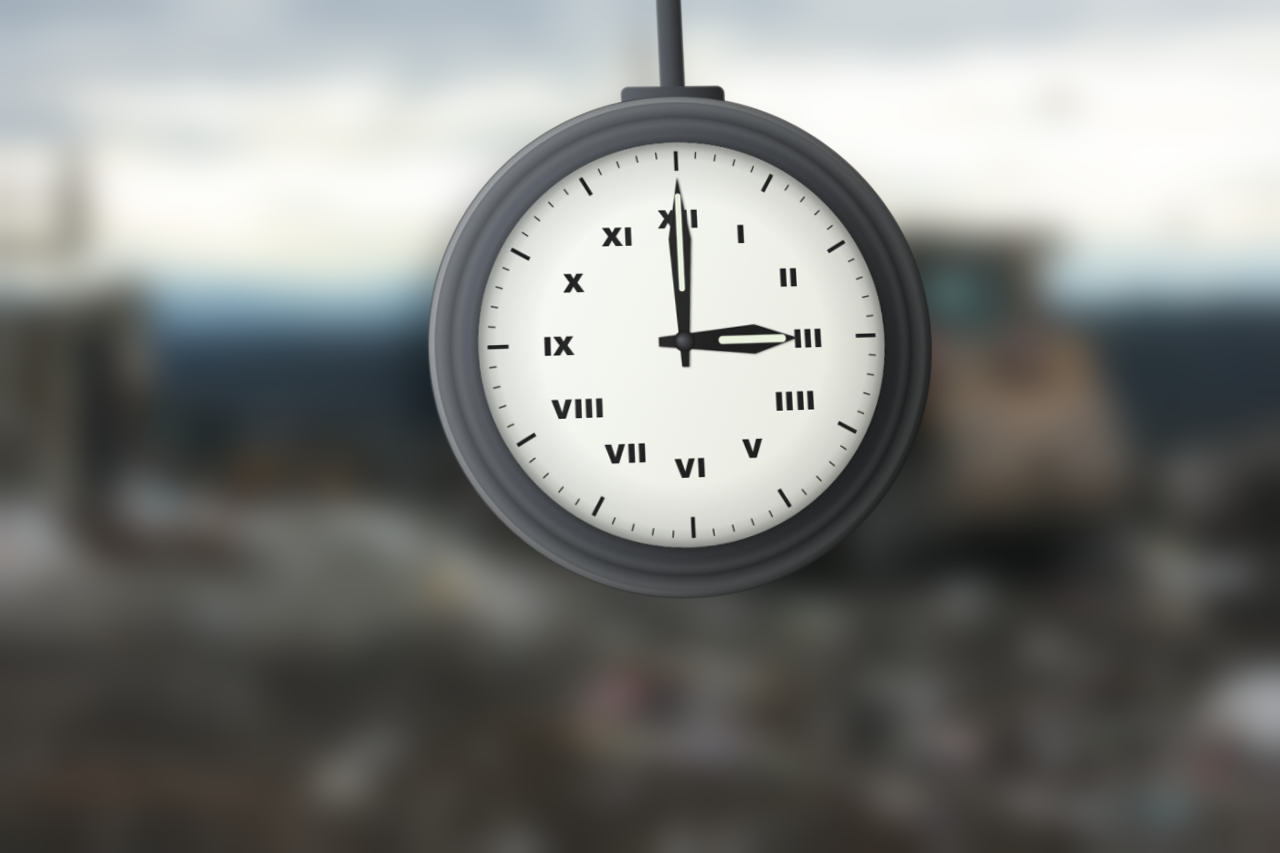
3:00
